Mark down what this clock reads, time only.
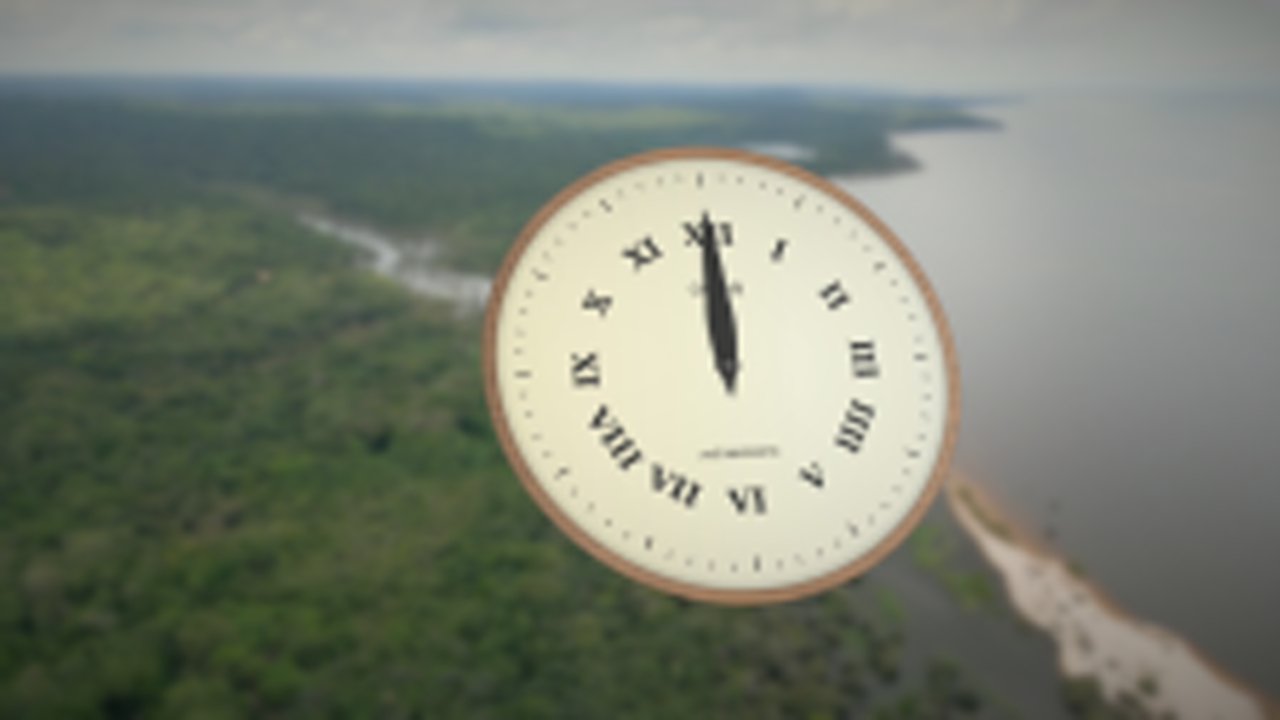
12:00
